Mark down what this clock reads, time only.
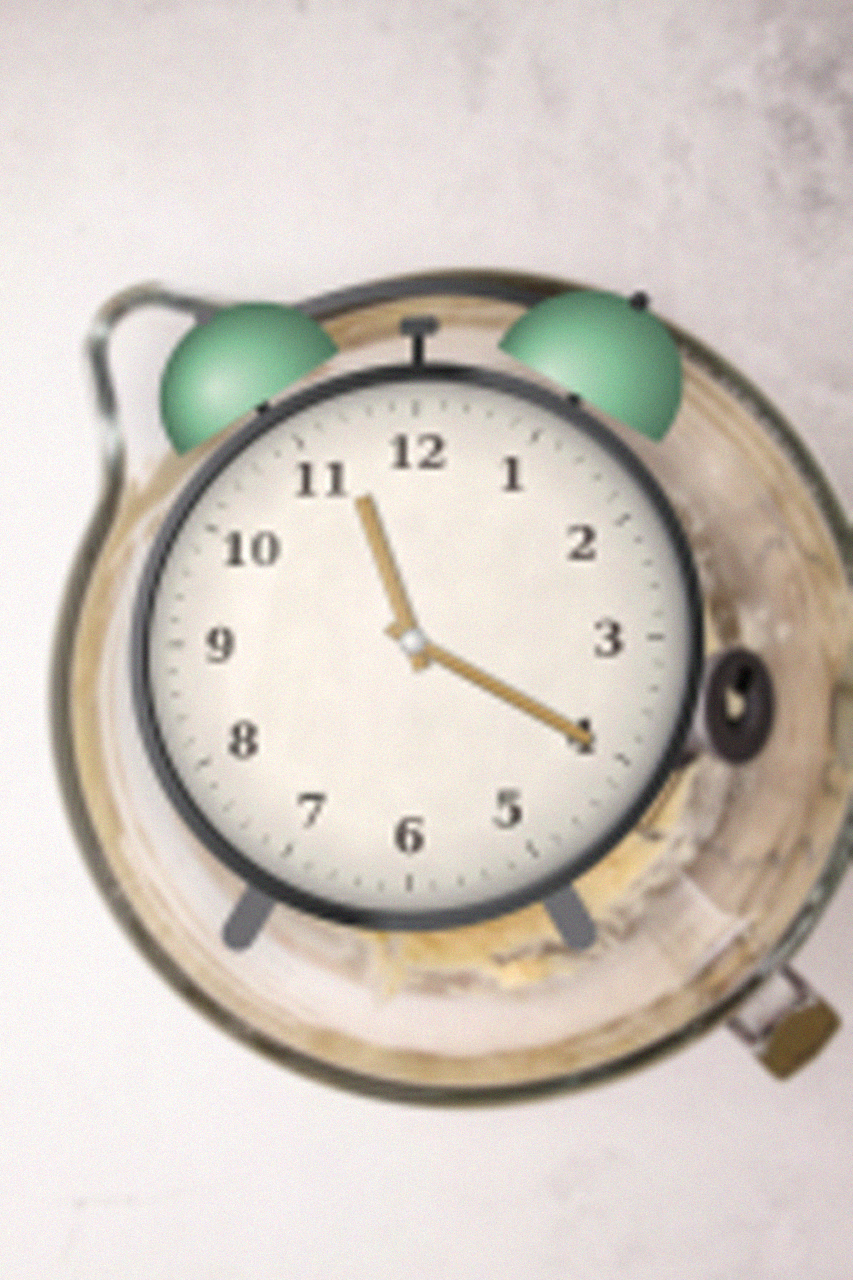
11:20
